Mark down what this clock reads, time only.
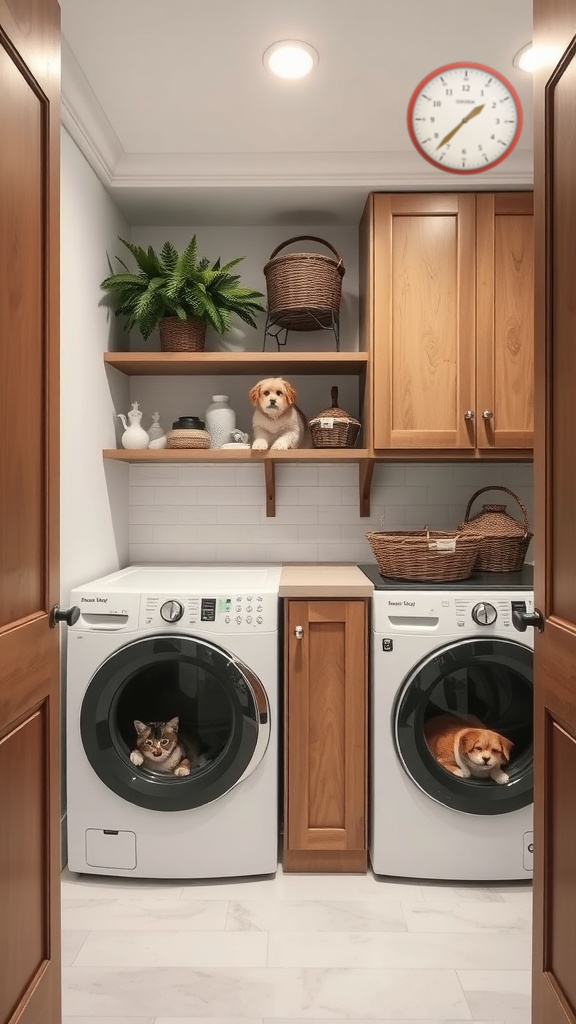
1:37
